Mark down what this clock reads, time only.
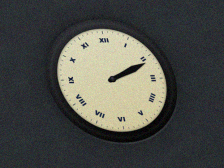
2:11
